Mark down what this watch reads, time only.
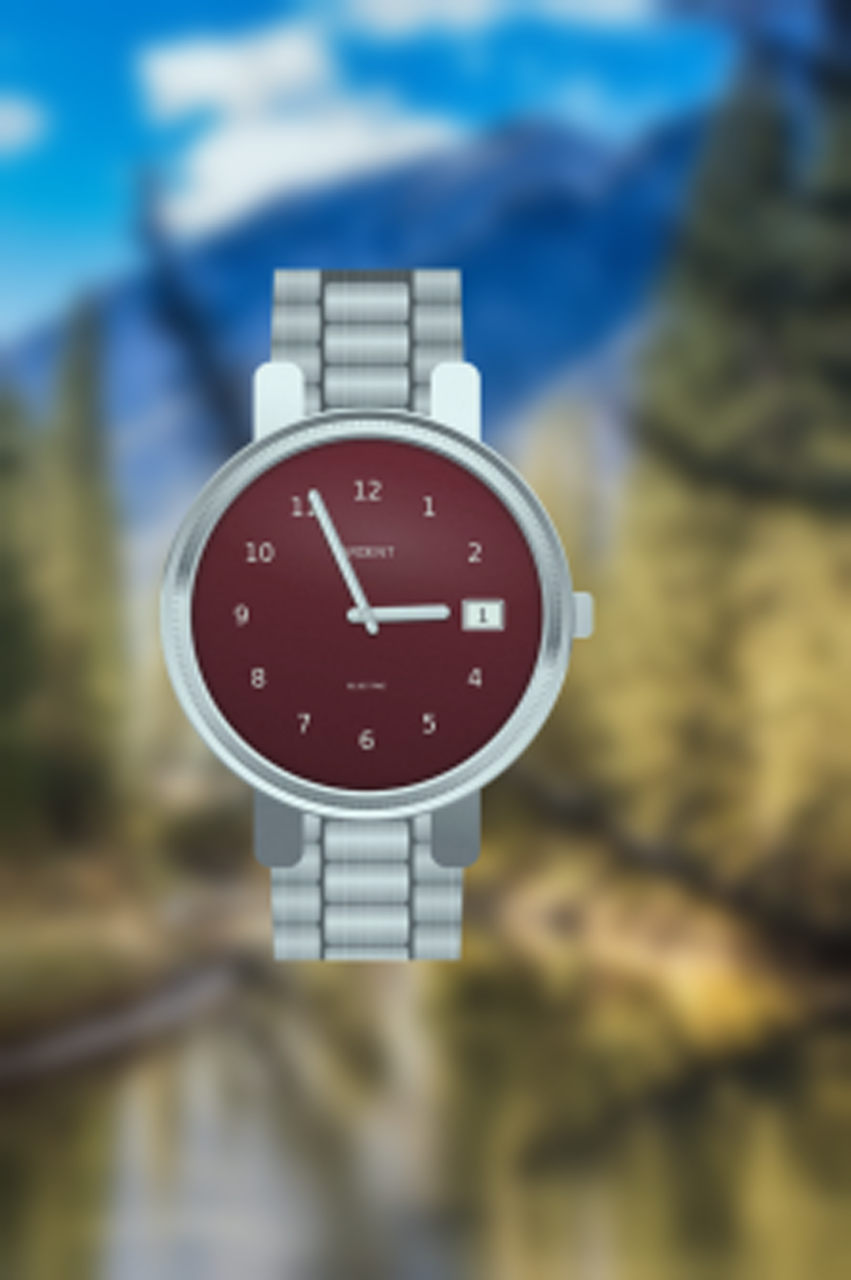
2:56
